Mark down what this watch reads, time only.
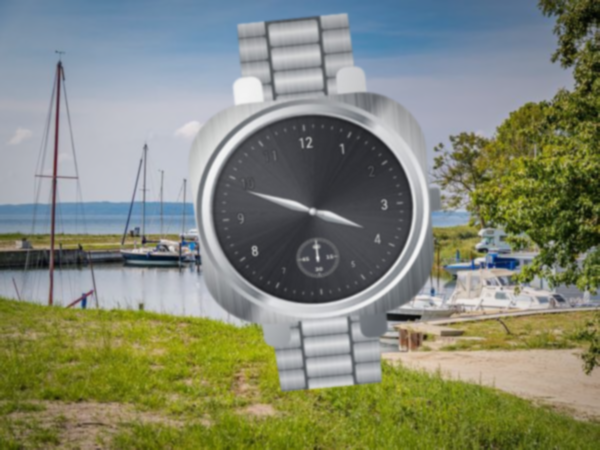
3:49
